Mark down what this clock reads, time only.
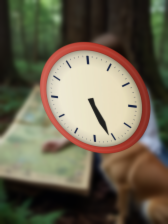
5:26
